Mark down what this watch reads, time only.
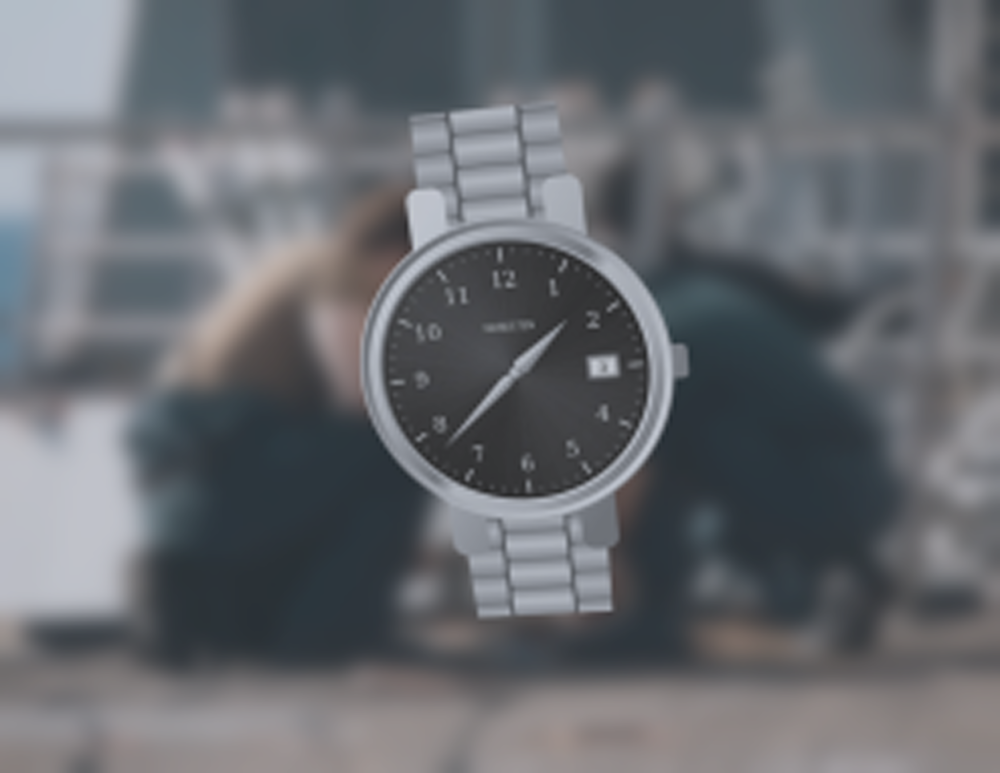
1:38
